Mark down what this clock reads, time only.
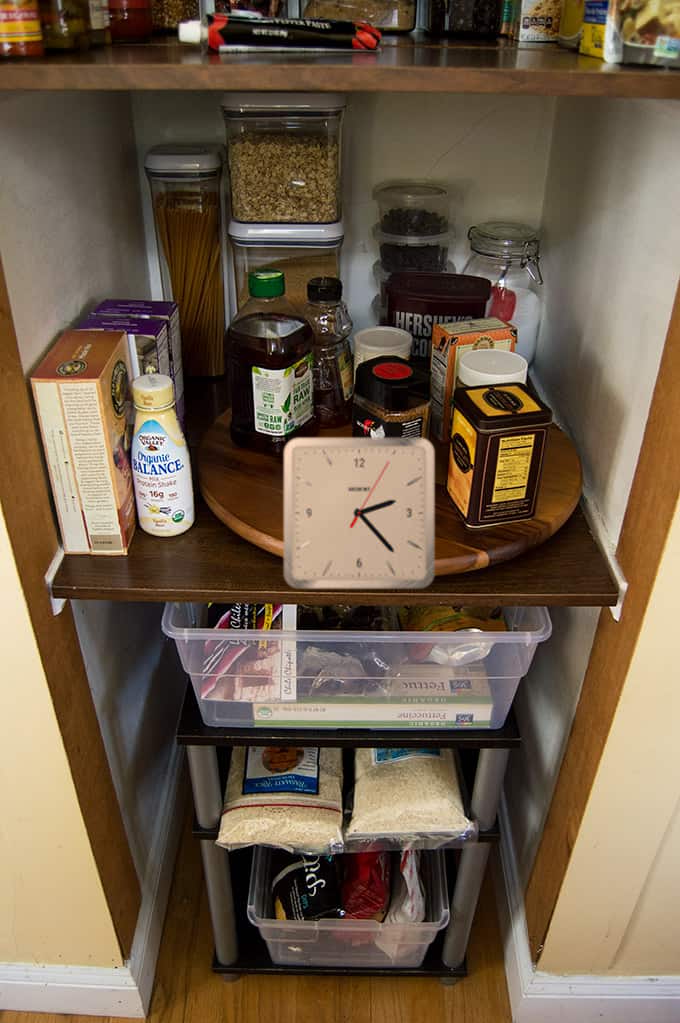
2:23:05
